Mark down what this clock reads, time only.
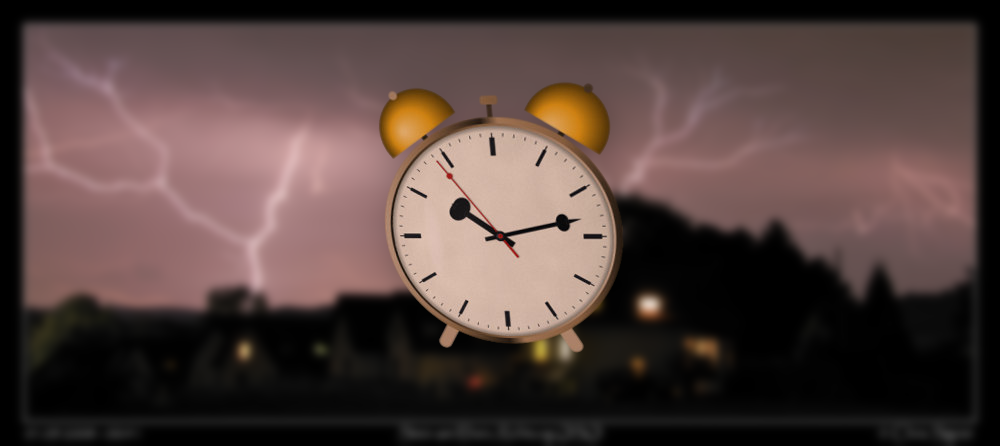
10:12:54
